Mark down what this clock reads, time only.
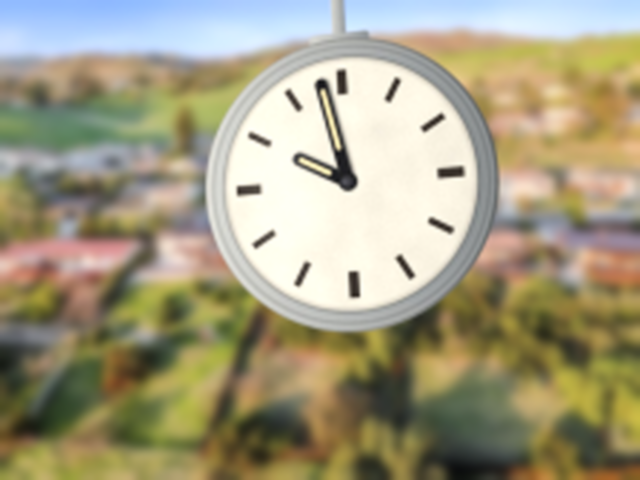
9:58
